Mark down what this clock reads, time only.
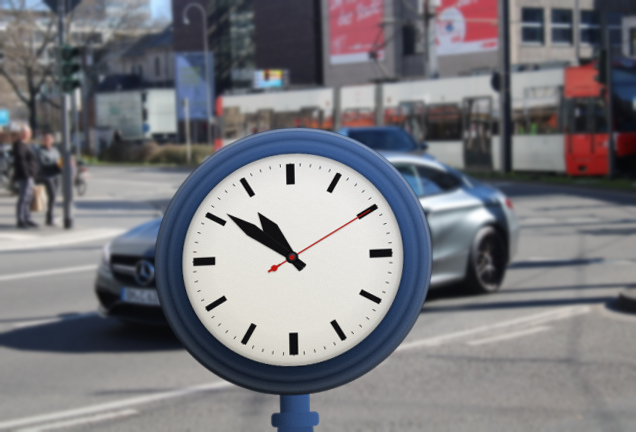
10:51:10
